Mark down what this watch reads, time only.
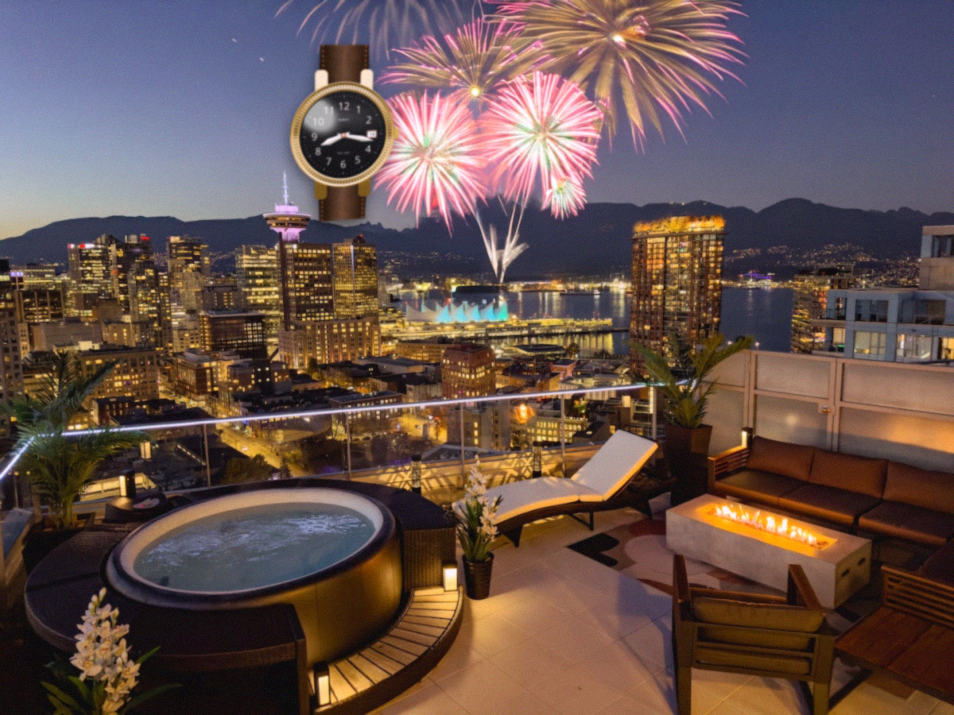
8:17
